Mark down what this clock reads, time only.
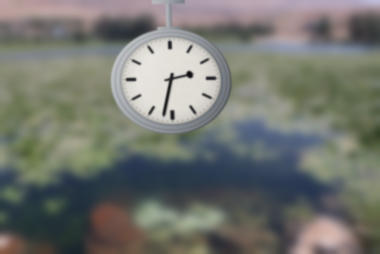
2:32
